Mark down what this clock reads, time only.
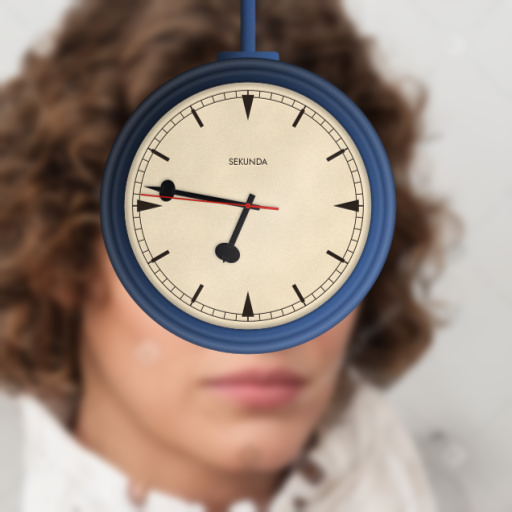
6:46:46
